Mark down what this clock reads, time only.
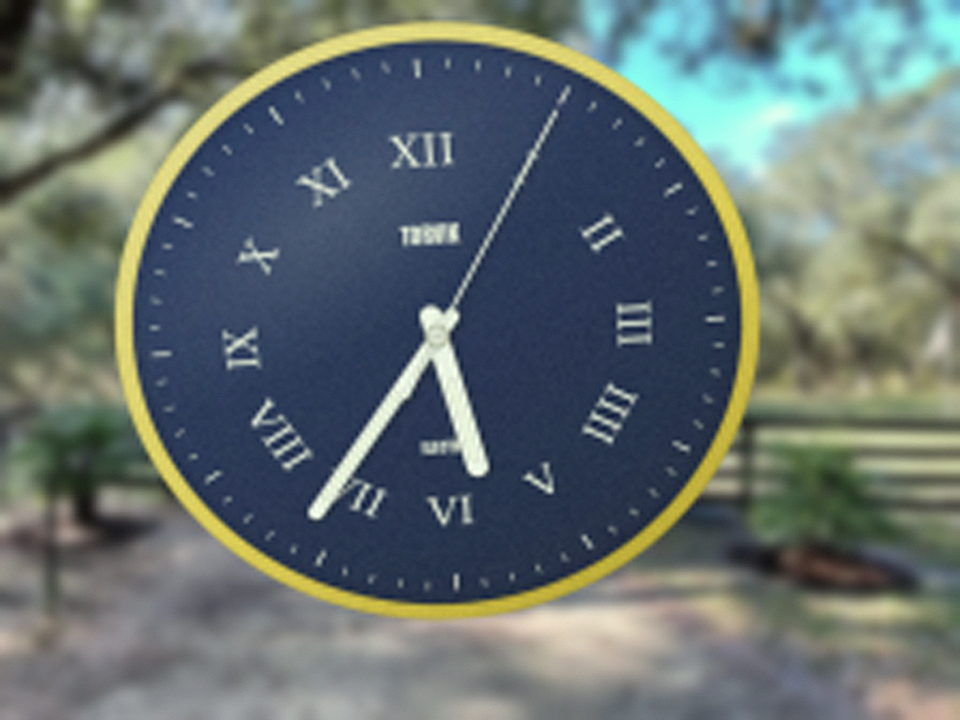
5:36:05
